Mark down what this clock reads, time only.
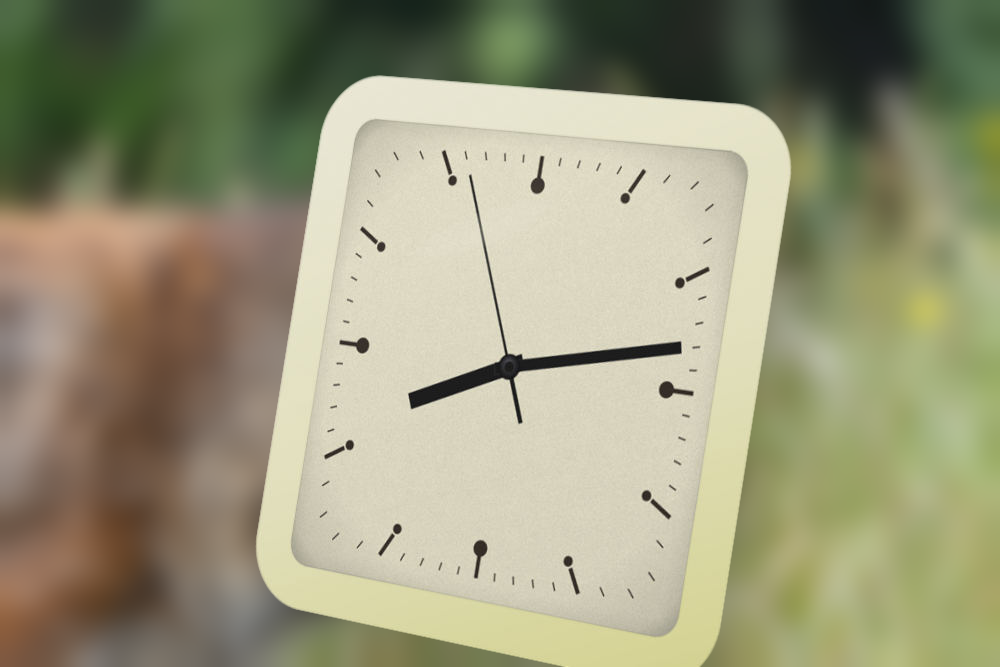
8:12:56
